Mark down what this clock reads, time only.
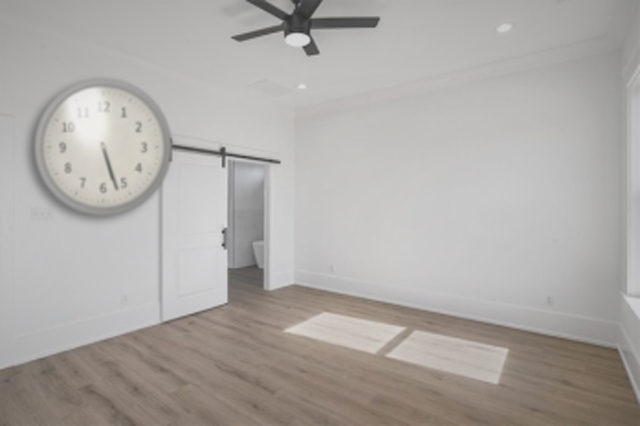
5:27
